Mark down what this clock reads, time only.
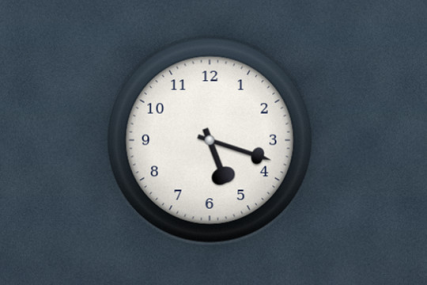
5:18
